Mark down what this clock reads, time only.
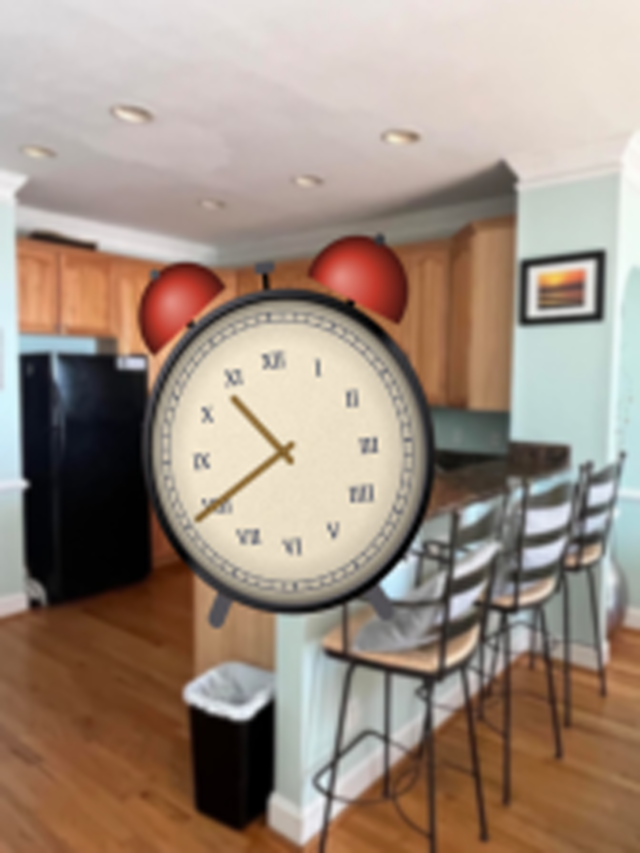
10:40
